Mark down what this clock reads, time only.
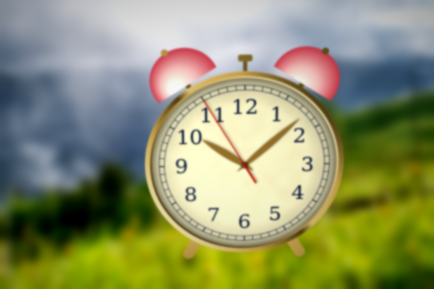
10:07:55
